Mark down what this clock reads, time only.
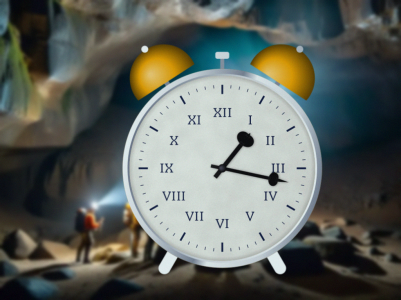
1:17
